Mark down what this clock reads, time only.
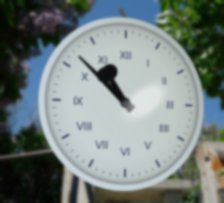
10:52
